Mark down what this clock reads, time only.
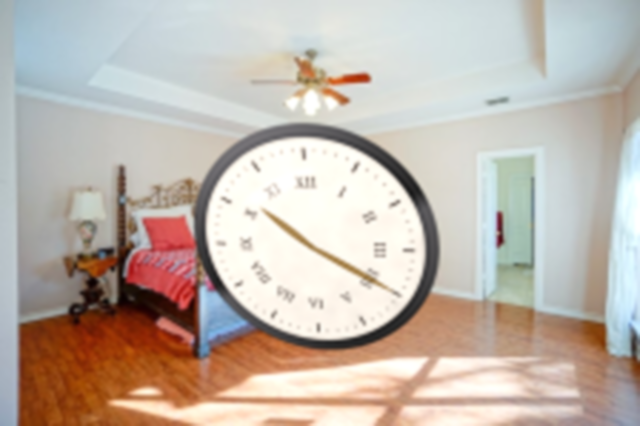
10:20
